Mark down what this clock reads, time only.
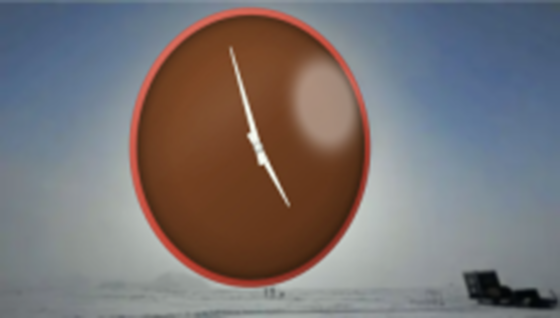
4:57
